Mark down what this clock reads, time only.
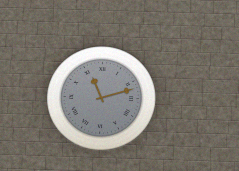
11:12
